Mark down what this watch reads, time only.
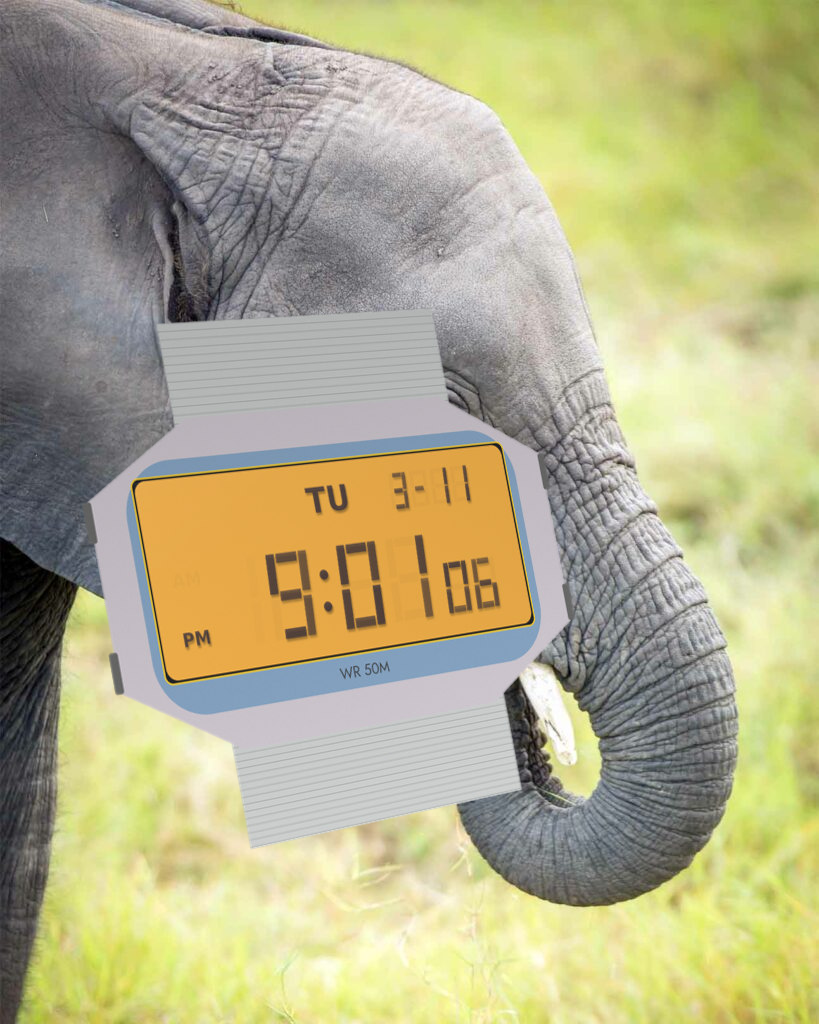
9:01:06
